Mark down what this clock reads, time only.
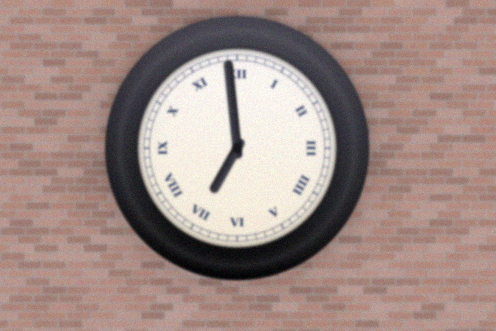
6:59
